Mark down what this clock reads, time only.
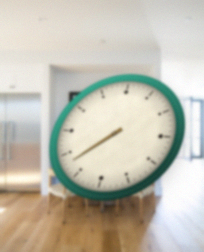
7:38
